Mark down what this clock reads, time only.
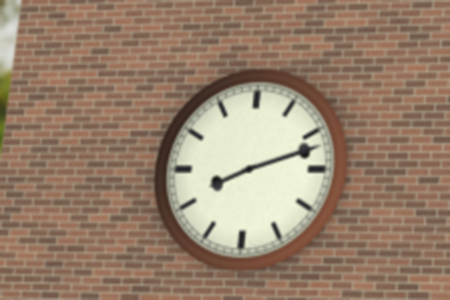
8:12
